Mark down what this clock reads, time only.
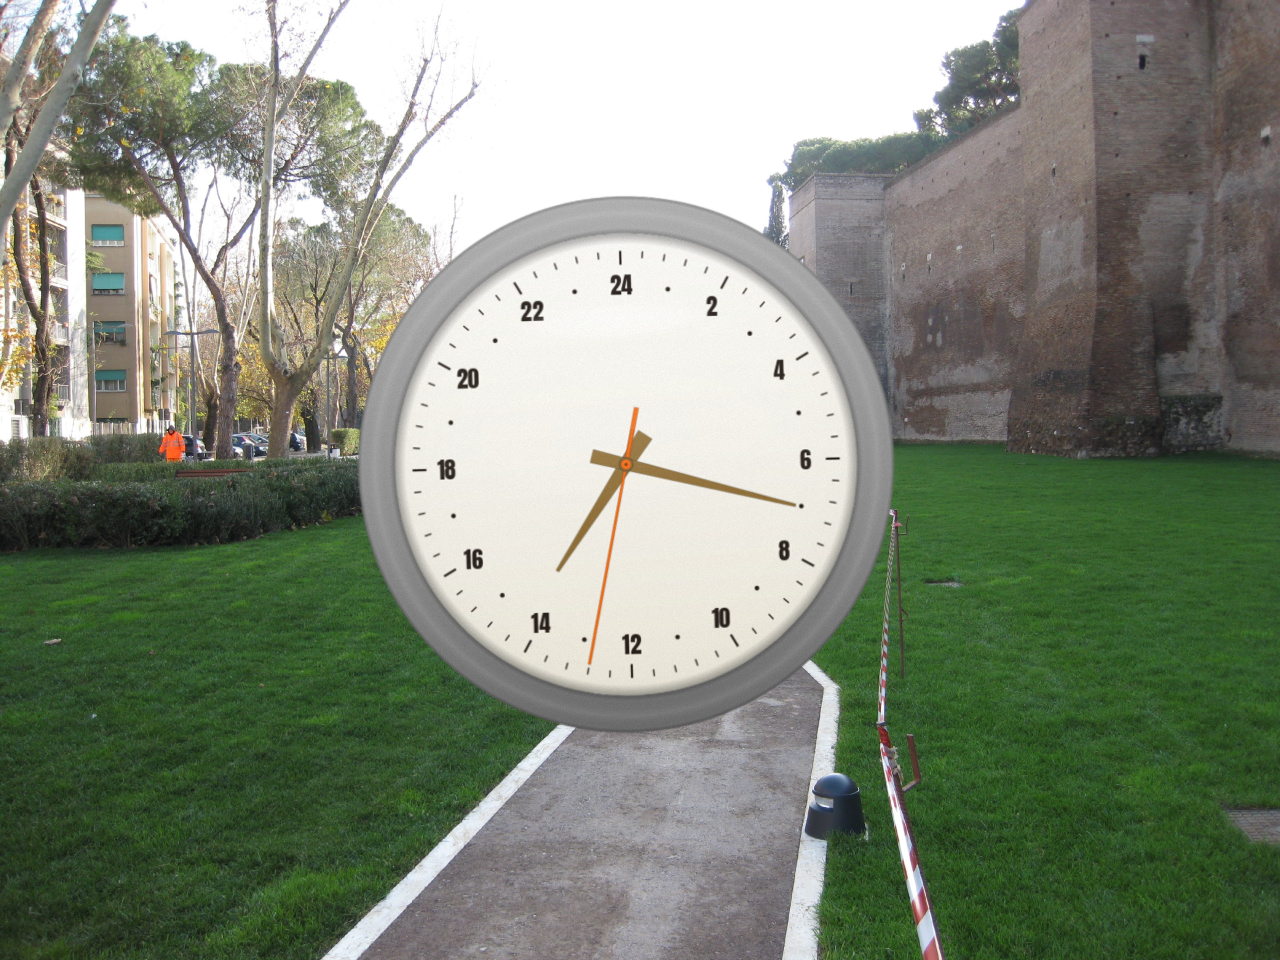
14:17:32
